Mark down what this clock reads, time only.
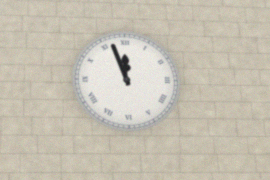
11:57
